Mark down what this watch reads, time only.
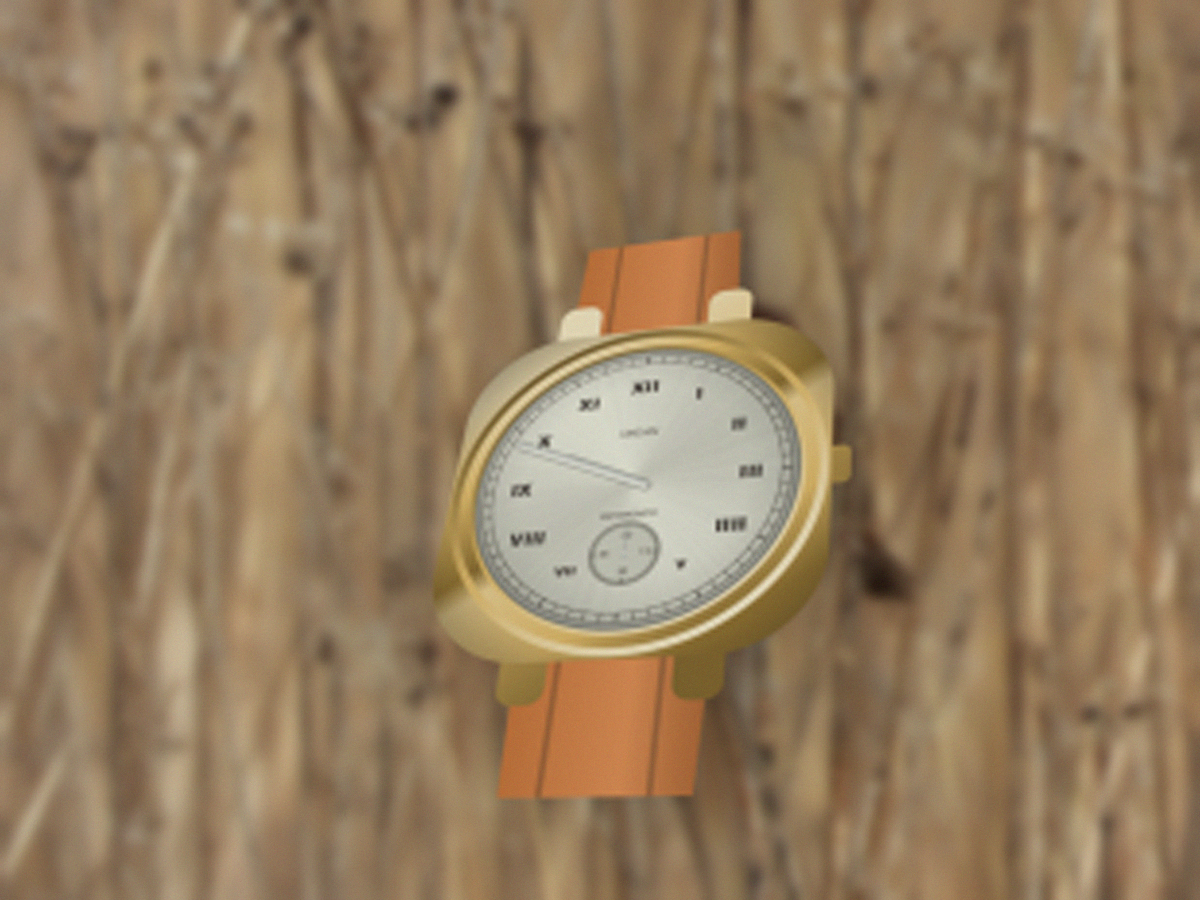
9:49
